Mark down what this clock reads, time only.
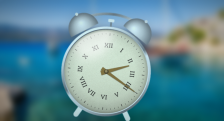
2:20
